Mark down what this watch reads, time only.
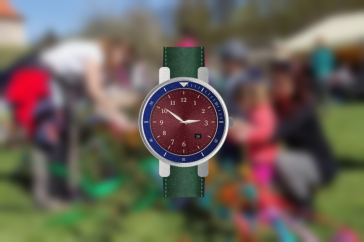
2:51
